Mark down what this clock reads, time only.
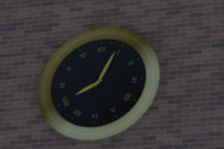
8:04
